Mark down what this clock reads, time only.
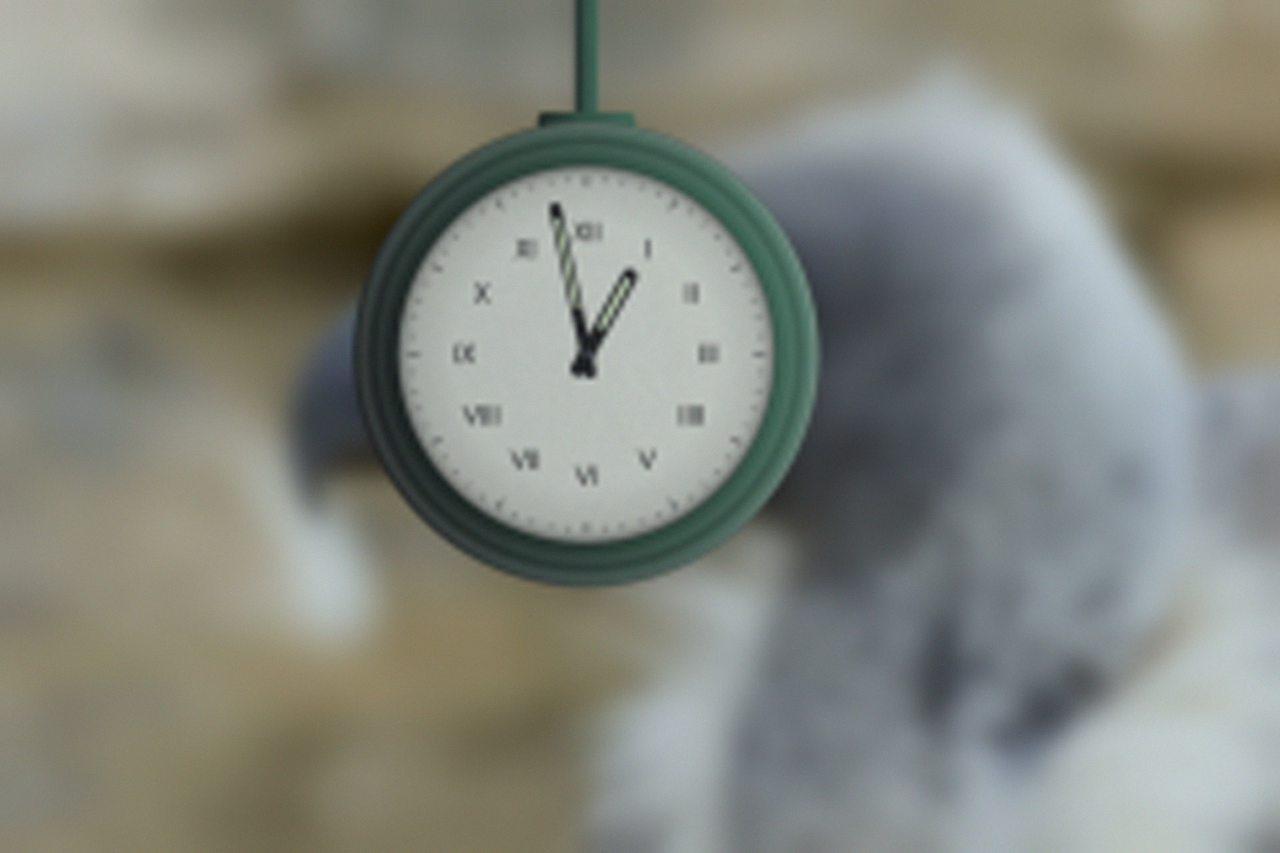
12:58
